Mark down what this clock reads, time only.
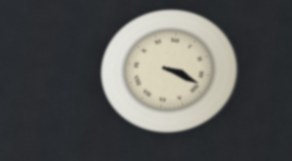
3:18
